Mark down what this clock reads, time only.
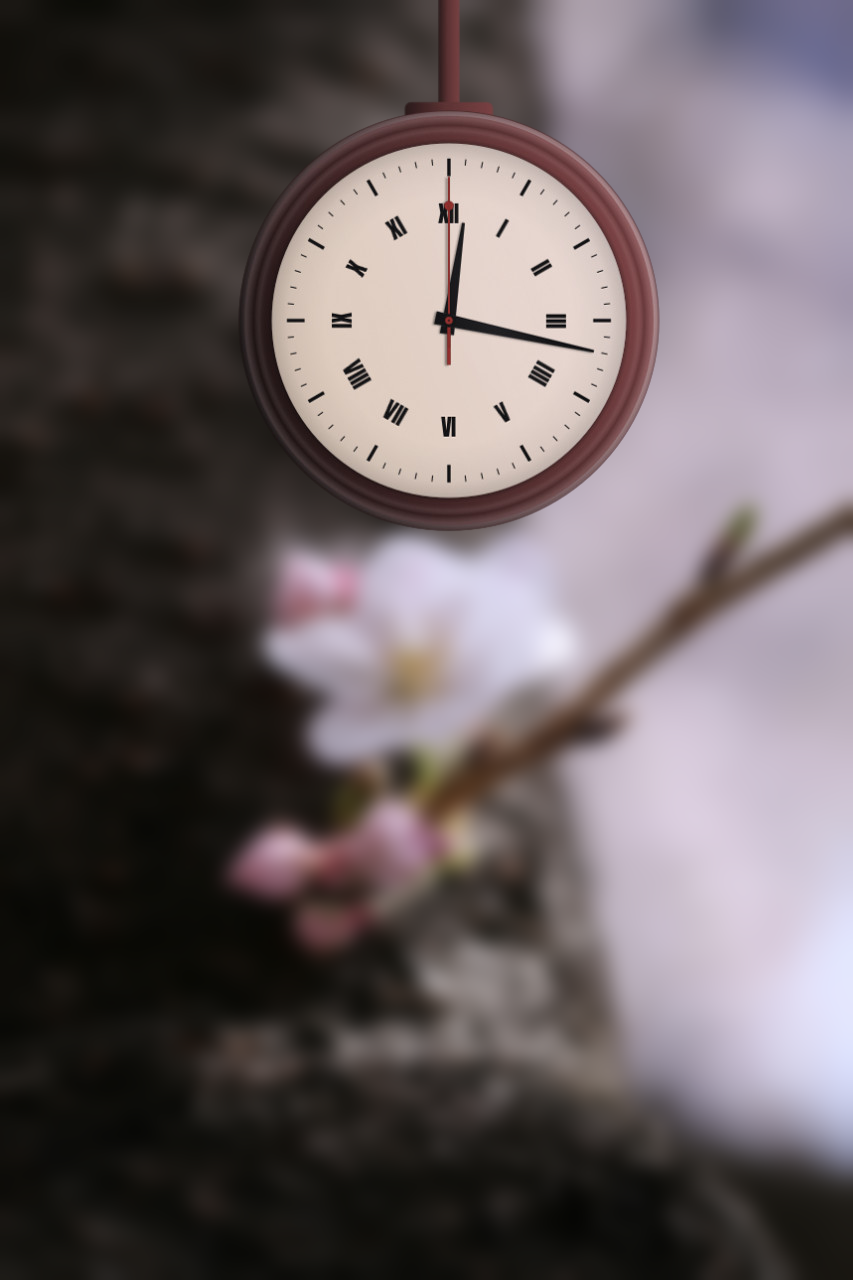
12:17:00
